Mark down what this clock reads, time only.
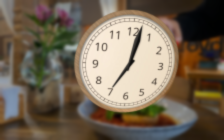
7:02
